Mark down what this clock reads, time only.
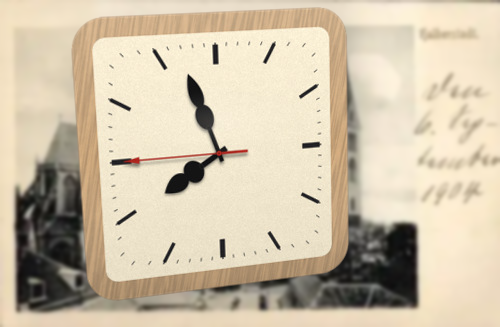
7:56:45
